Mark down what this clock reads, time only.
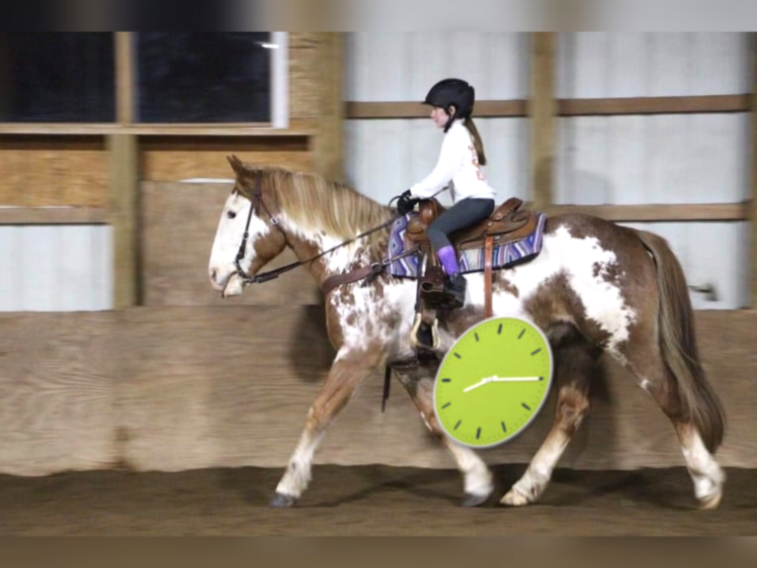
8:15
